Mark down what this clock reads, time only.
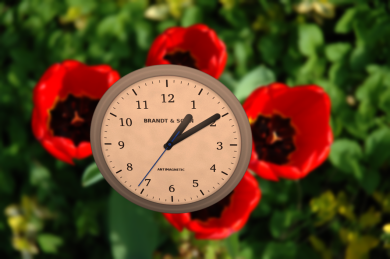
1:09:36
